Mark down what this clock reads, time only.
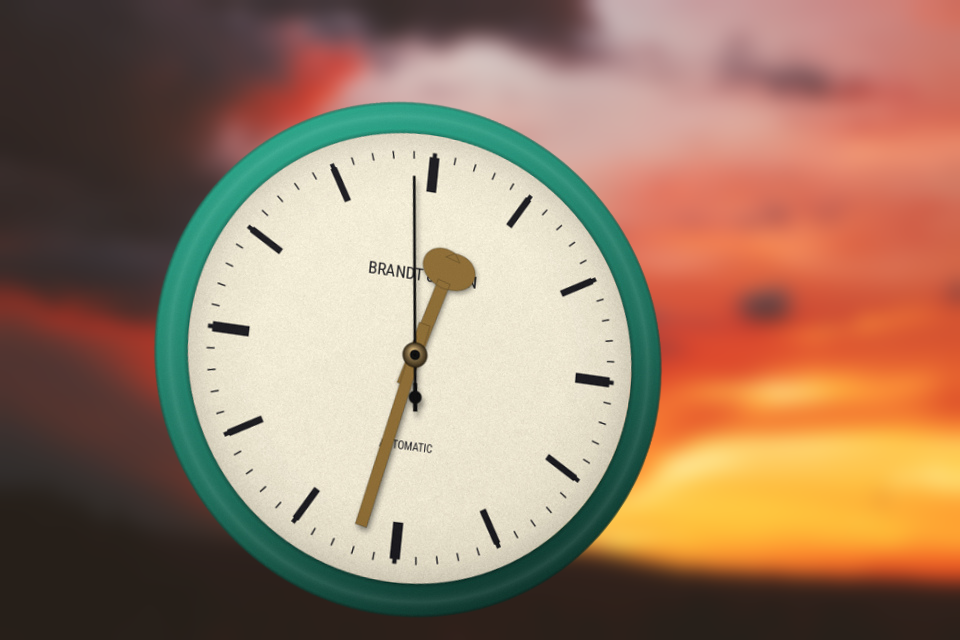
12:31:59
